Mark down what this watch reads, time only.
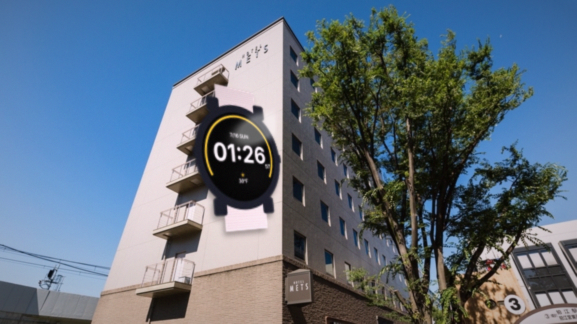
1:26
